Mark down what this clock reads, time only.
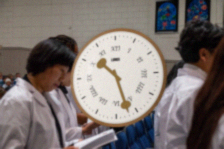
10:27
